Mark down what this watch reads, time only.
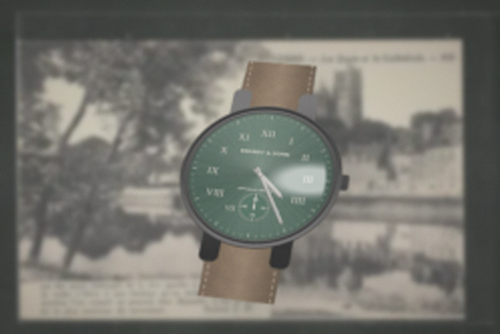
4:25
